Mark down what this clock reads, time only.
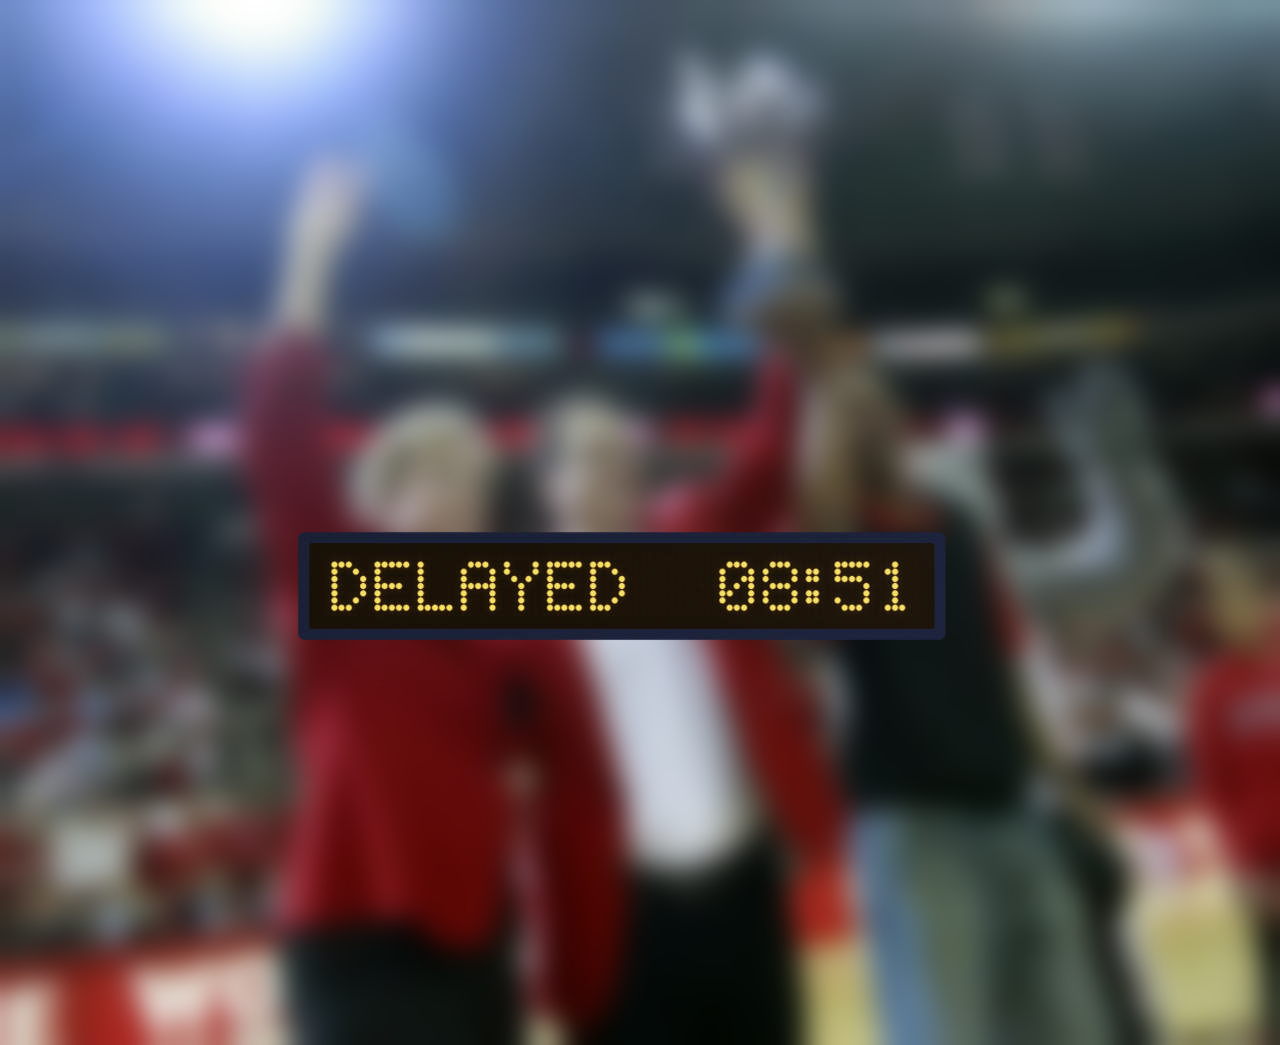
8:51
